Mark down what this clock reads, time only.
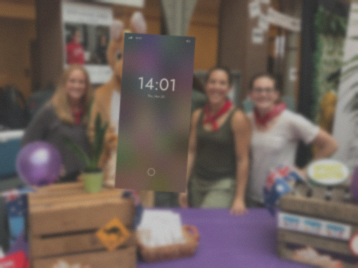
14:01
